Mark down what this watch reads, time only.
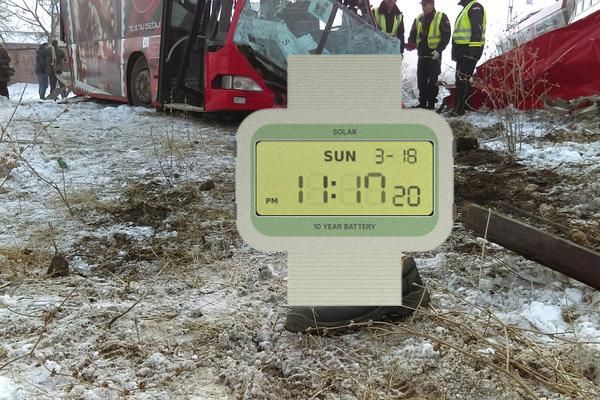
11:17:20
